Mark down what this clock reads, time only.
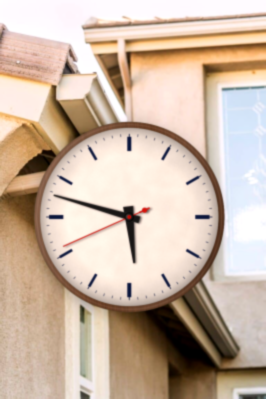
5:47:41
